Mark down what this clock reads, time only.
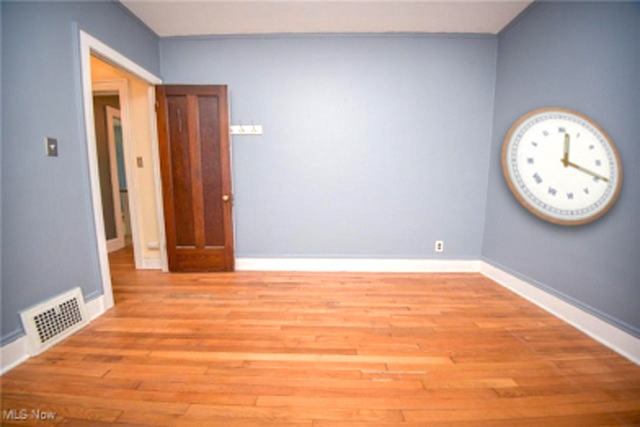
12:19
